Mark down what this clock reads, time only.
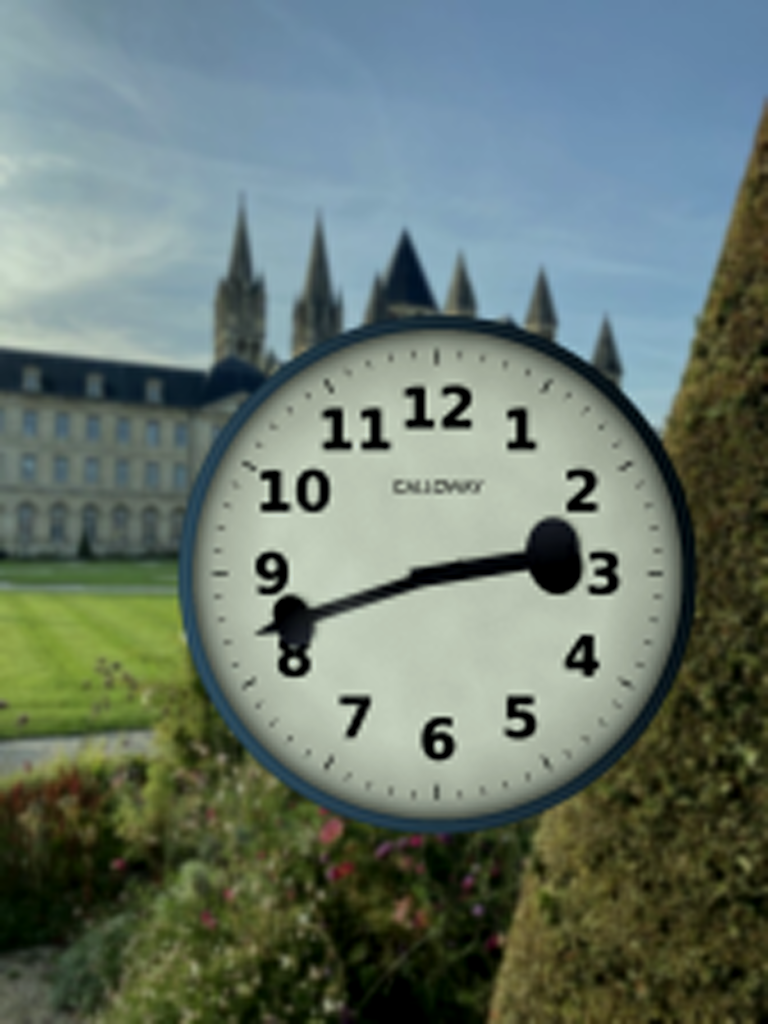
2:42
